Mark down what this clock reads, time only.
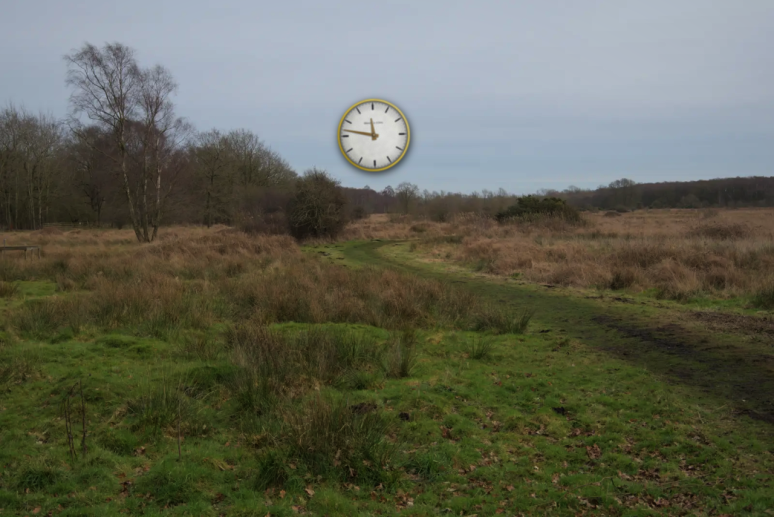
11:47
